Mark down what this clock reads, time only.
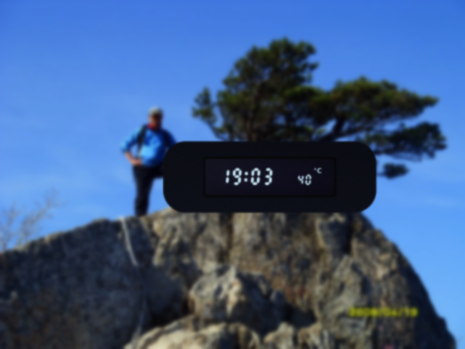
19:03
